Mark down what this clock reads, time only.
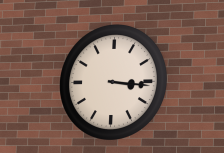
3:16
